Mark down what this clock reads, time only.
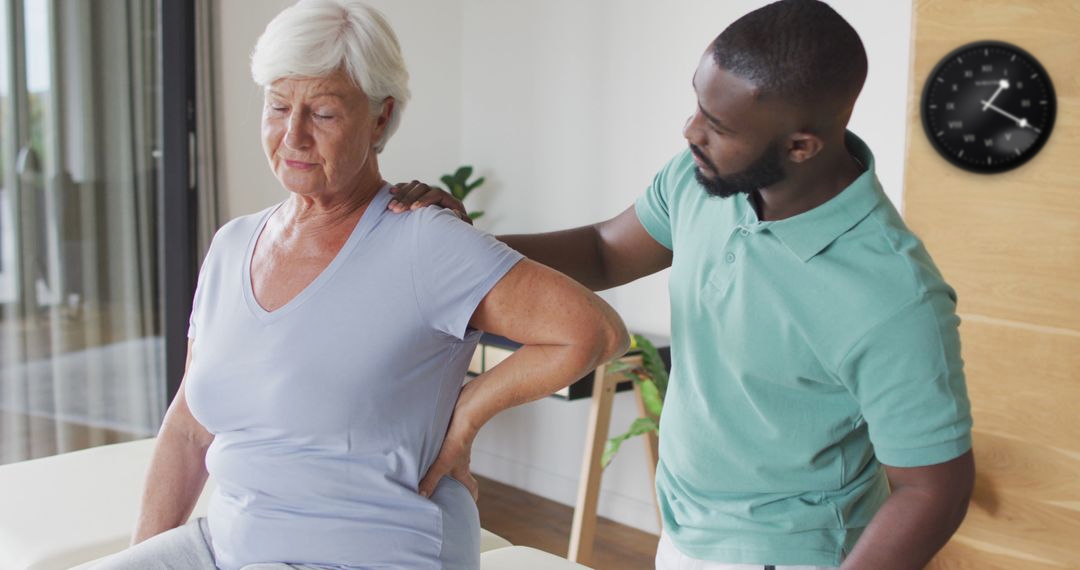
1:20
